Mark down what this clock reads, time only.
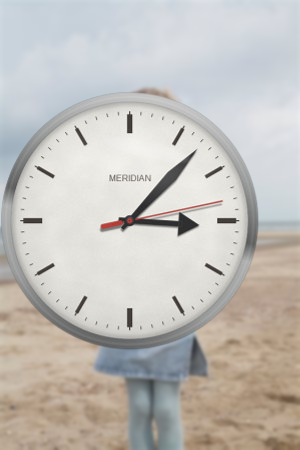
3:07:13
